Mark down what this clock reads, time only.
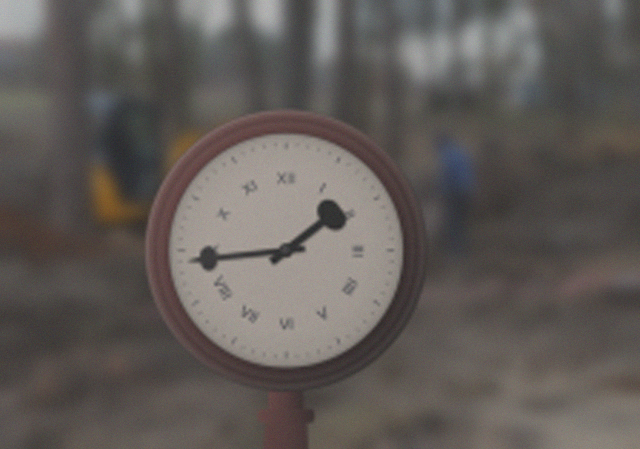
1:44
